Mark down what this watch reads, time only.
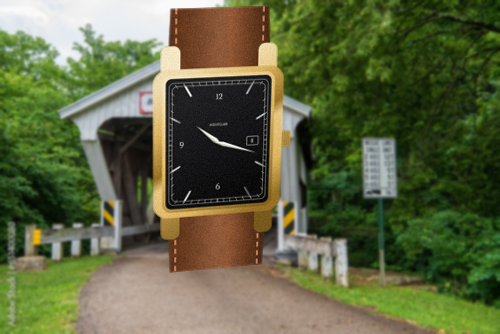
10:18
